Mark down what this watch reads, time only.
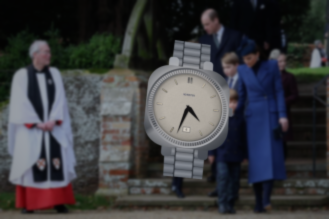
4:33
